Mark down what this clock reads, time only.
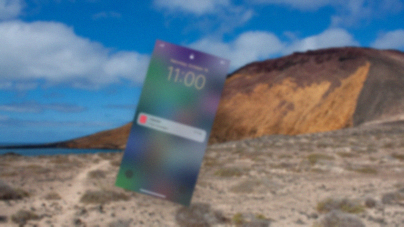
11:00
